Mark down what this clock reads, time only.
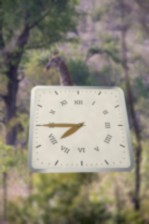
7:45
